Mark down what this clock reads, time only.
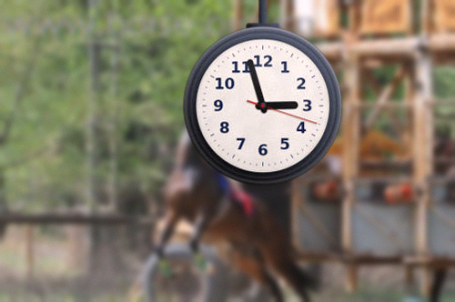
2:57:18
